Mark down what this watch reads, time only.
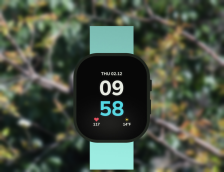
9:58
